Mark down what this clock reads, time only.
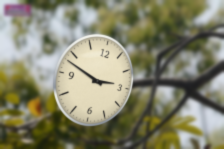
2:48
